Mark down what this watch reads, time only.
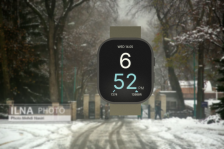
6:52
